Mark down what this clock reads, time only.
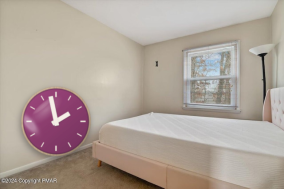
1:58
